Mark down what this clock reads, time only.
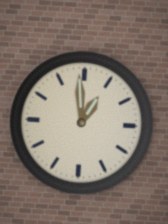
12:59
